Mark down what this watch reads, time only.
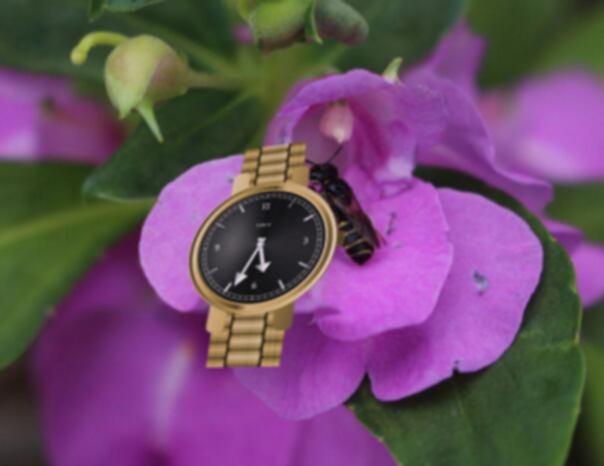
5:34
